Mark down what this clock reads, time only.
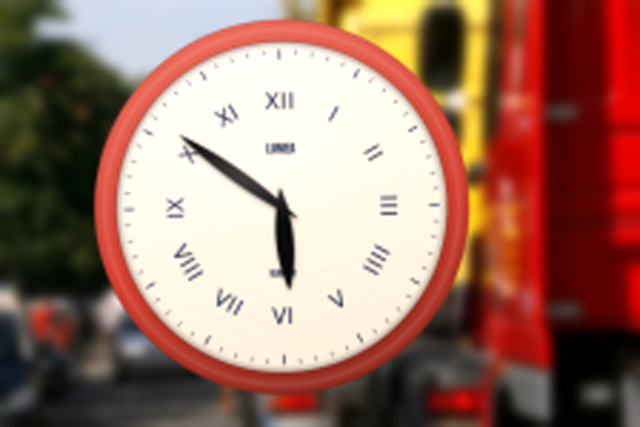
5:51
